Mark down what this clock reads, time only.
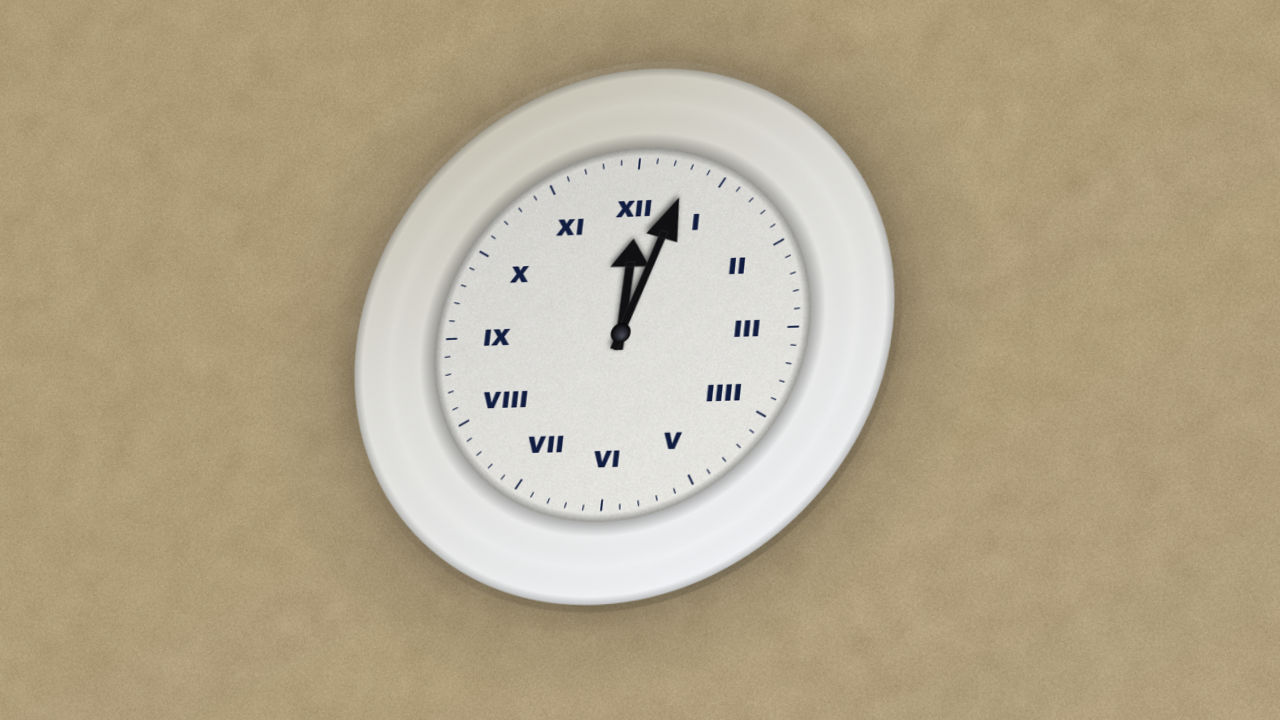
12:03
